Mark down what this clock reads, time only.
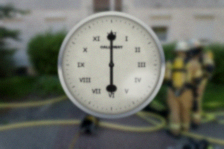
6:00
